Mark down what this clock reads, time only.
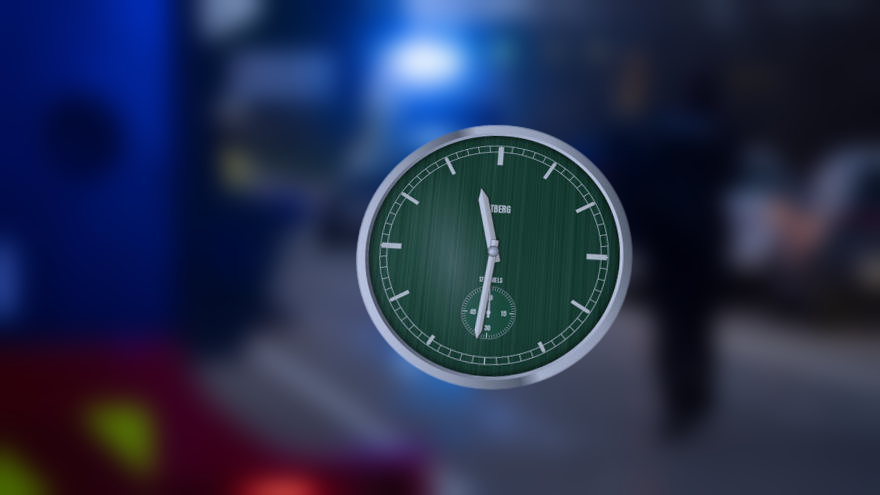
11:31
